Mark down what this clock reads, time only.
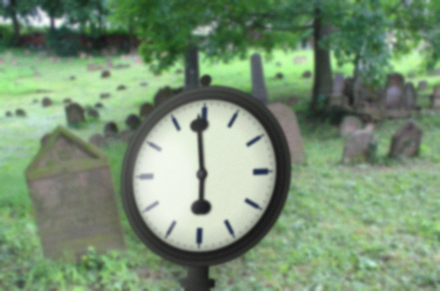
5:59
